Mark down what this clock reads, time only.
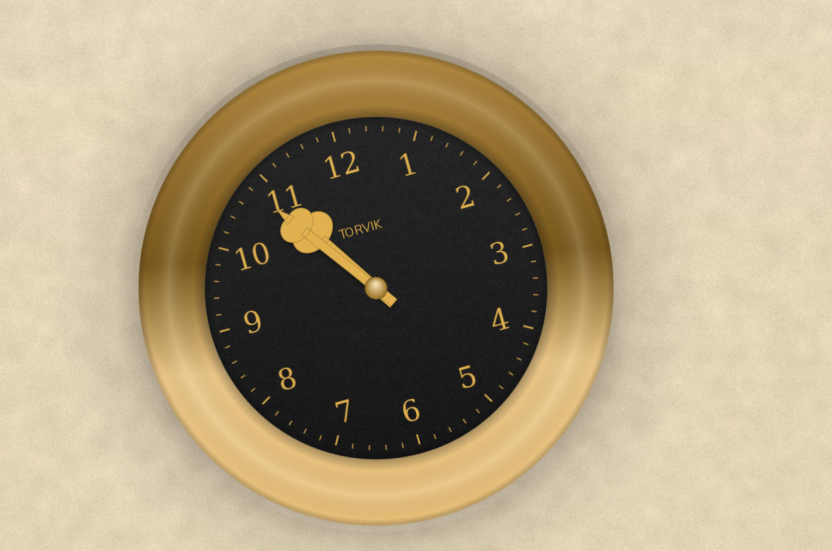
10:54
